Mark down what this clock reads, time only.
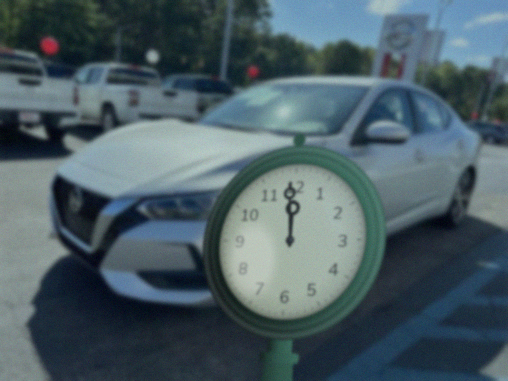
11:59
